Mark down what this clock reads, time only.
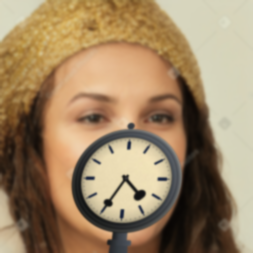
4:35
